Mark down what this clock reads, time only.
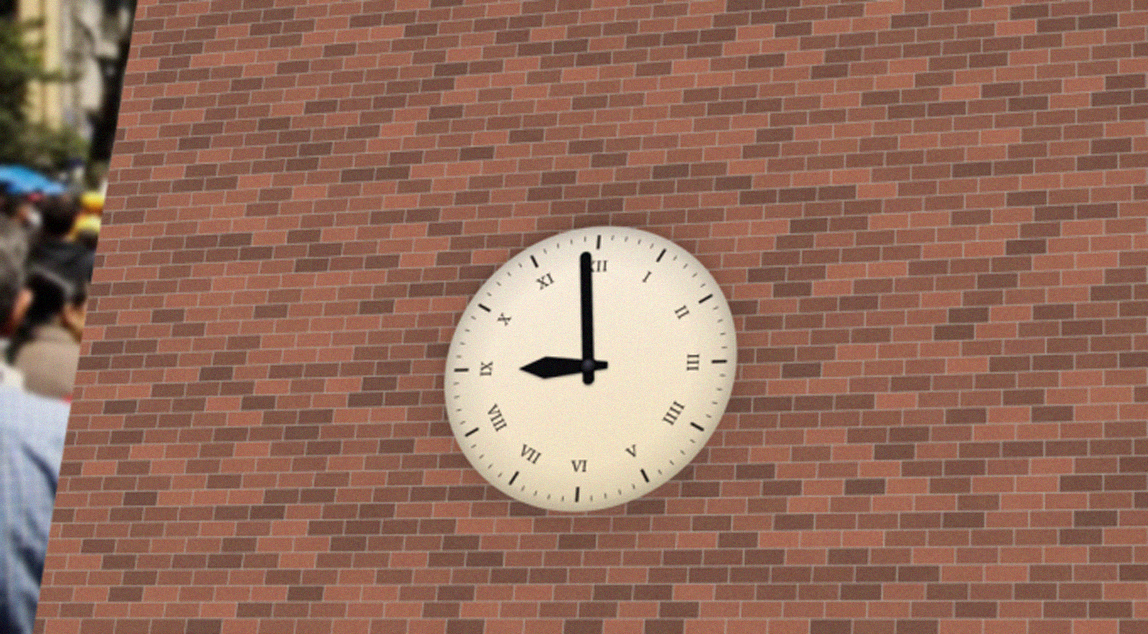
8:59
